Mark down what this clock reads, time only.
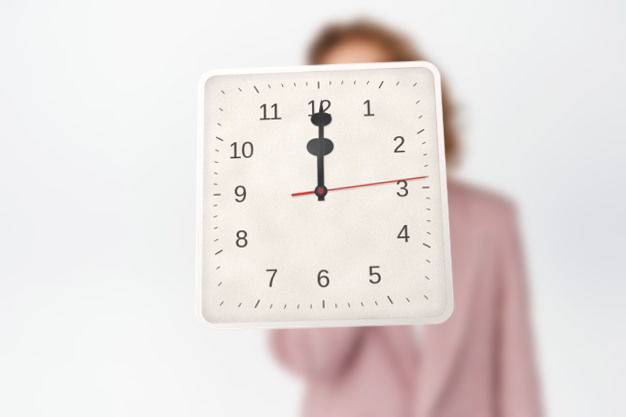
12:00:14
